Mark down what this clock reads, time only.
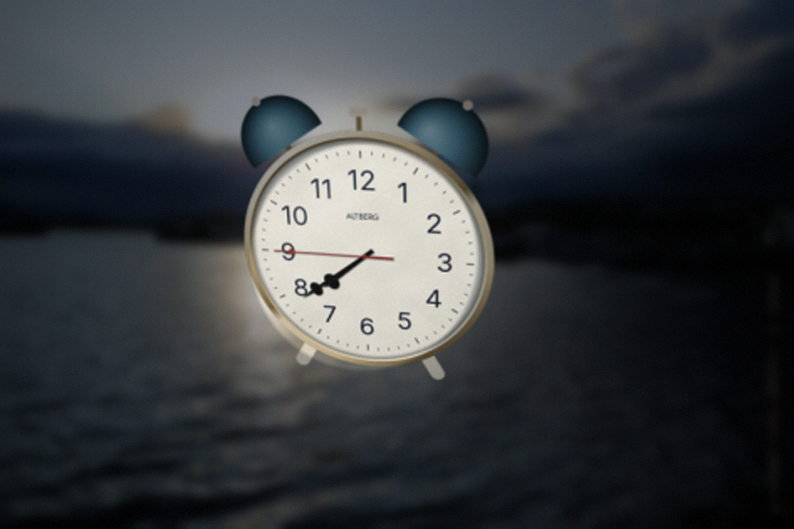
7:38:45
